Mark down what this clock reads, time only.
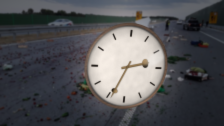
2:34
